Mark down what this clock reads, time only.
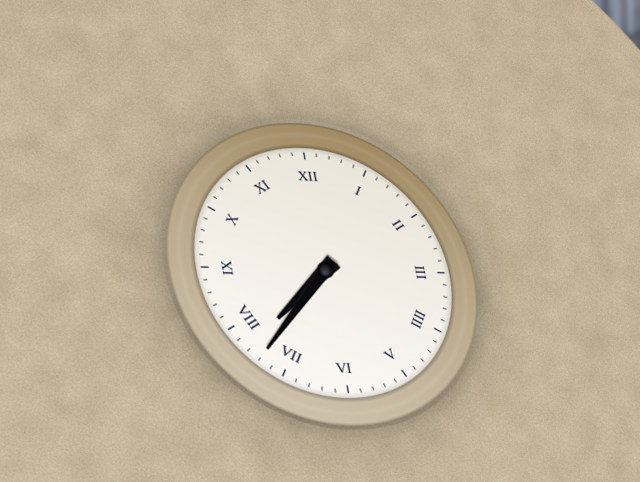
7:37
